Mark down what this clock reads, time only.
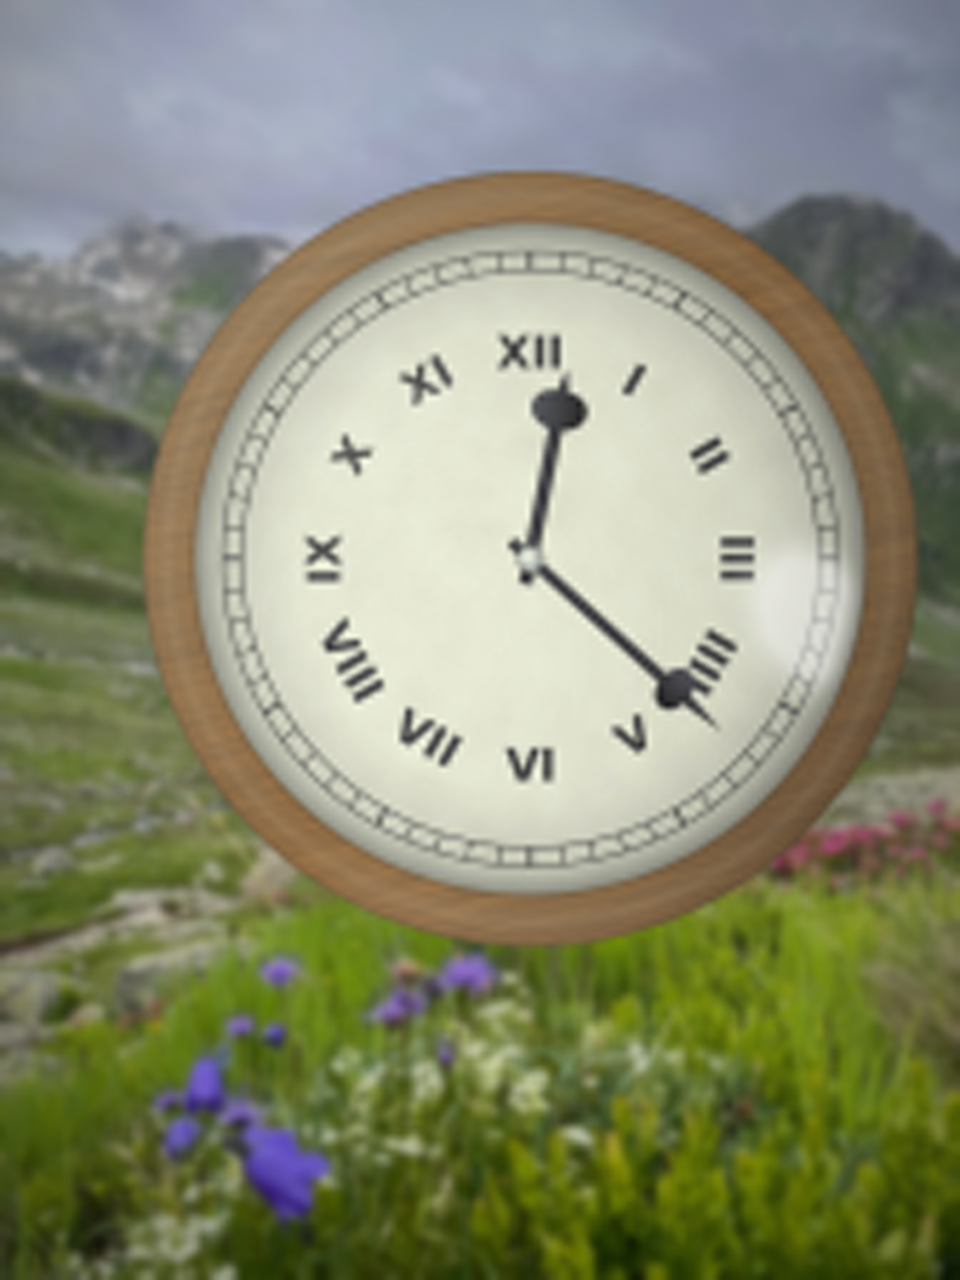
12:22
